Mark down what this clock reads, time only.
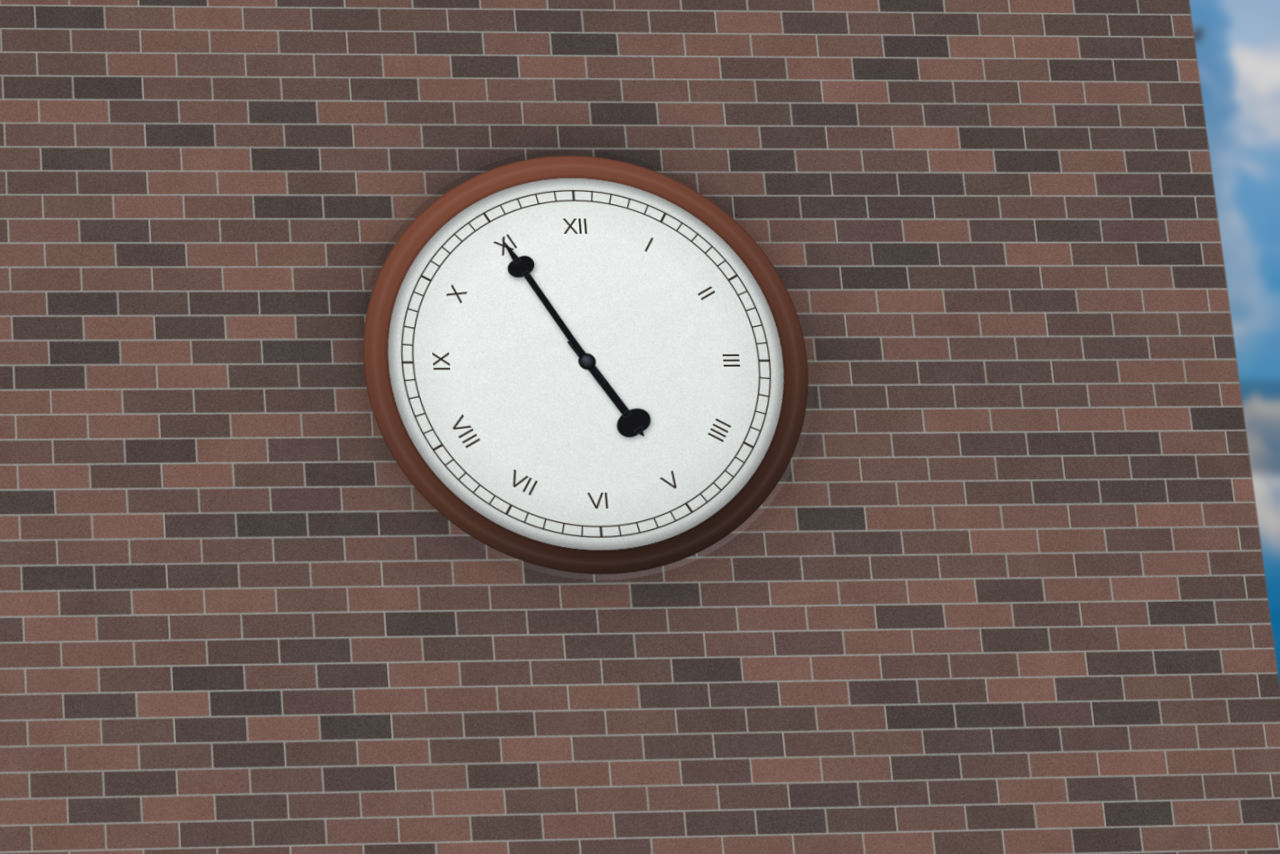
4:55
